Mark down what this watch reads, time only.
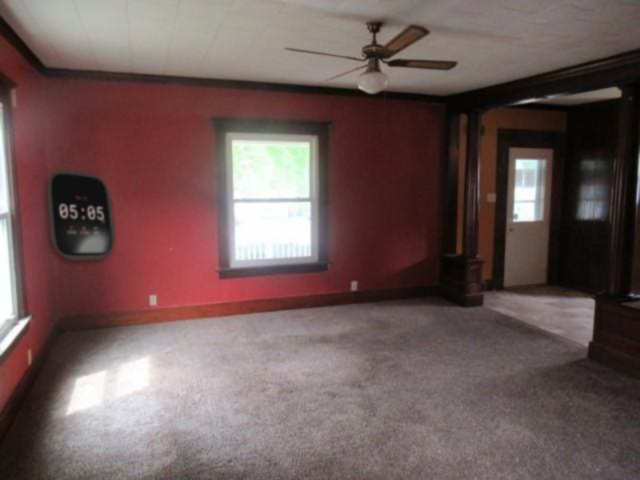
5:05
